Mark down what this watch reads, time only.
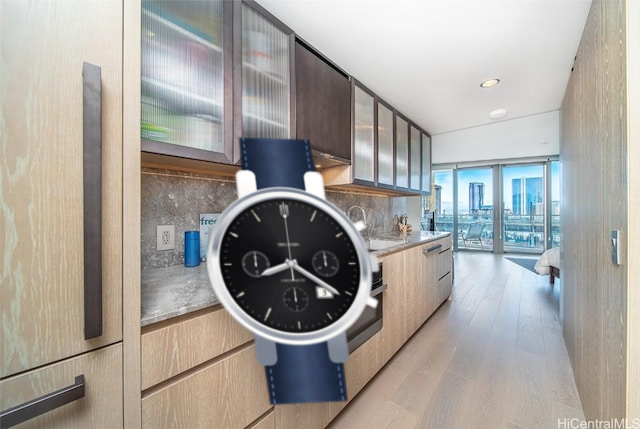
8:21
